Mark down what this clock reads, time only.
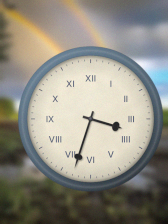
3:33
